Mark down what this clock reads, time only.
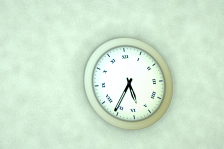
5:36
